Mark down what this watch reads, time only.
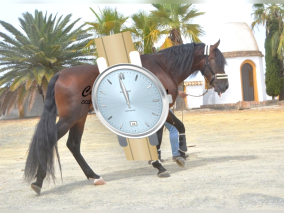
11:59
